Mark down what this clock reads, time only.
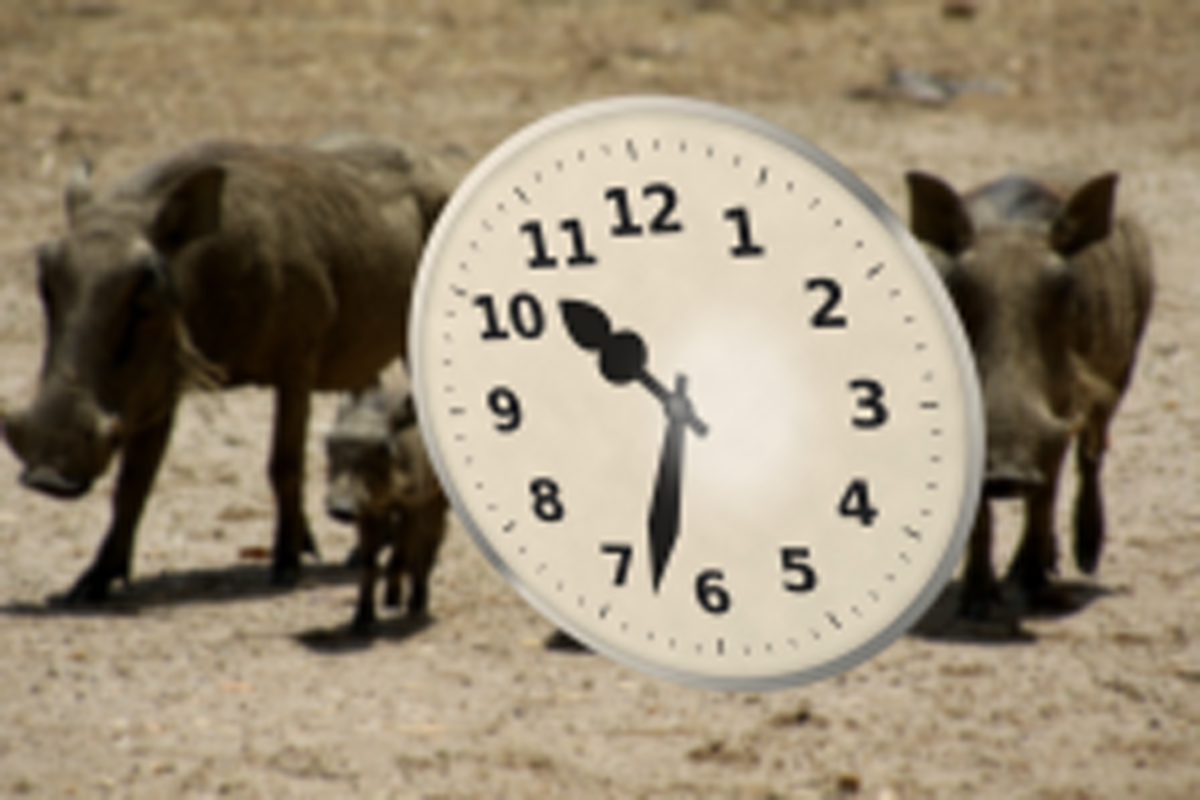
10:33
